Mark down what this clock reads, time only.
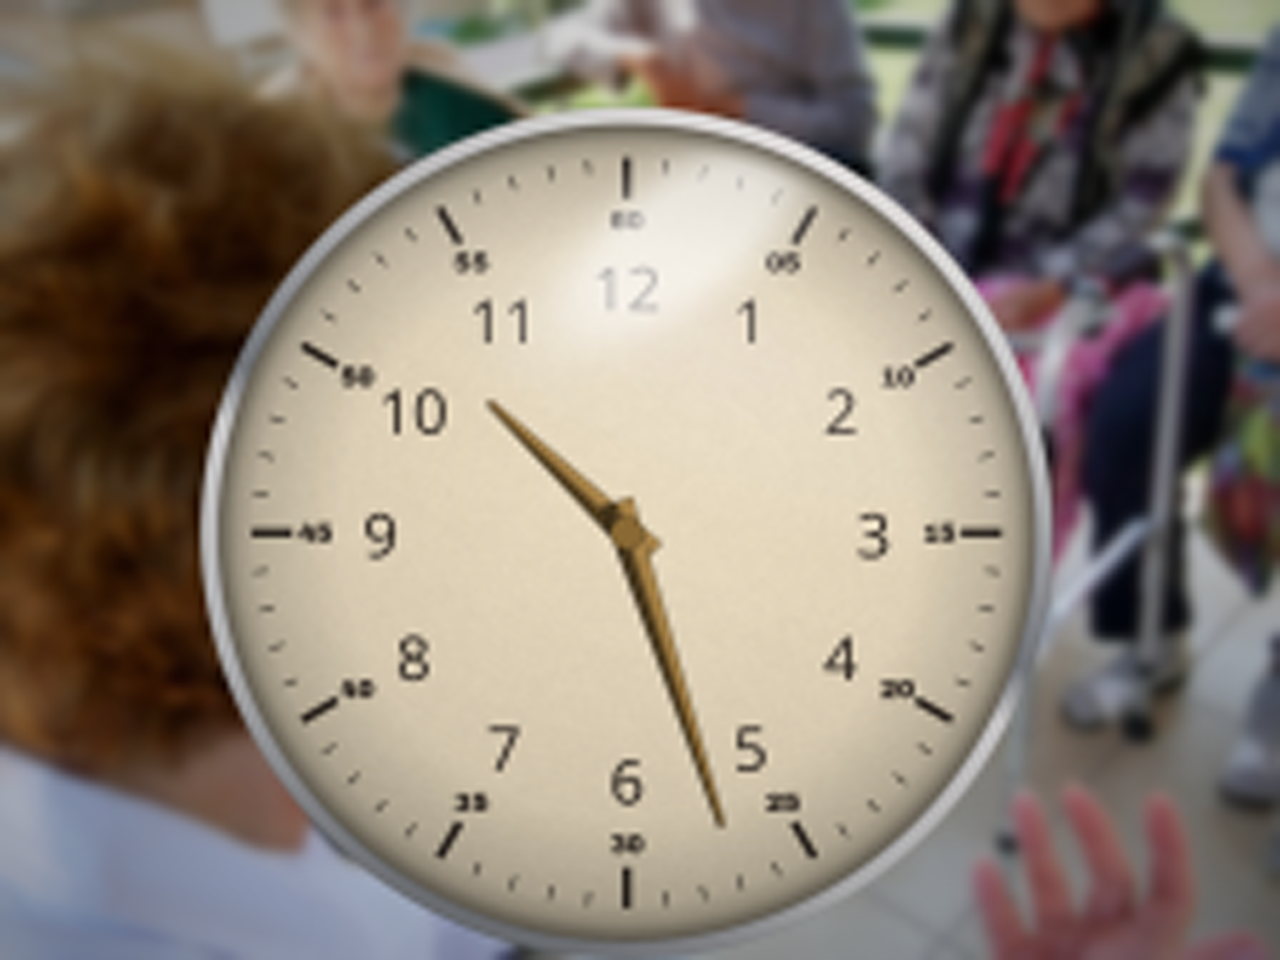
10:27
